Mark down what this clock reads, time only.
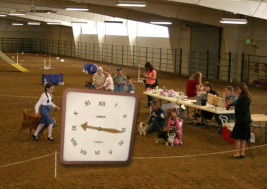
9:16
